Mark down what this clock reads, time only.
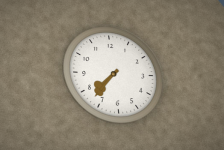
7:37
